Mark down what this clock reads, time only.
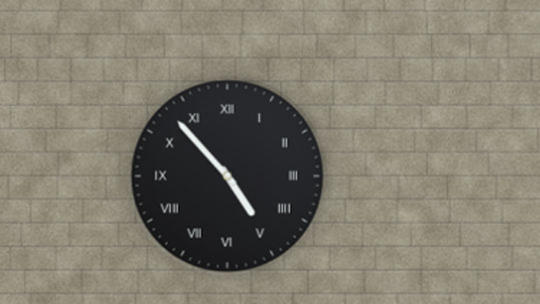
4:53
